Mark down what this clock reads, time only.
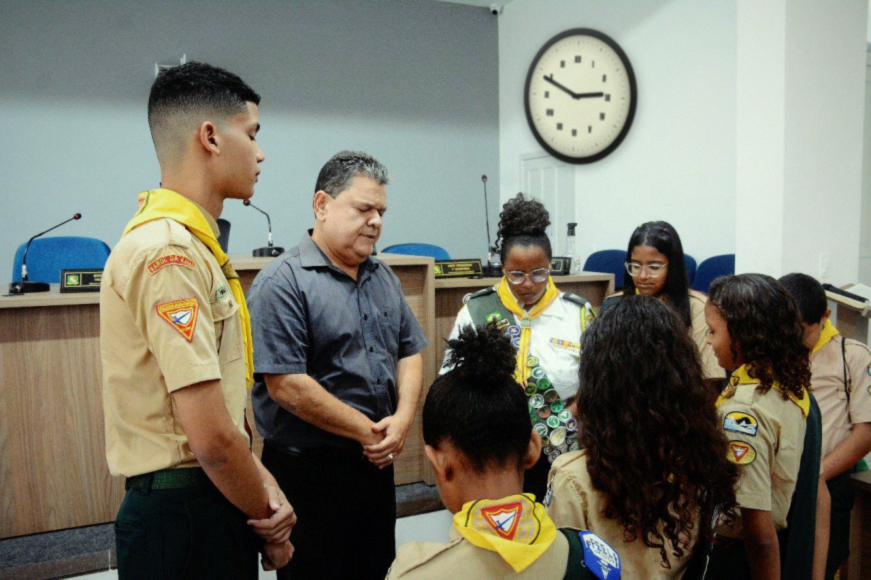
2:49
